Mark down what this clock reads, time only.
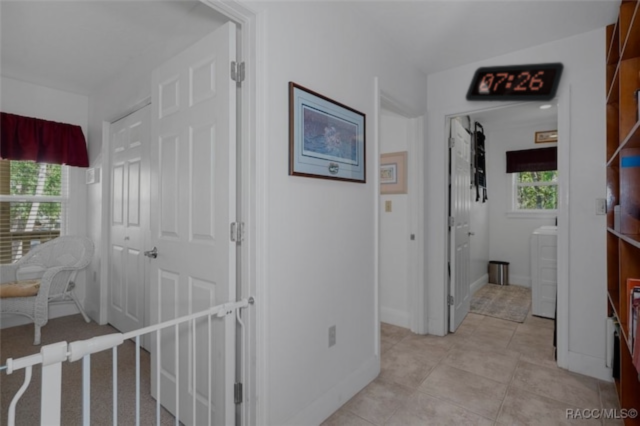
7:26
